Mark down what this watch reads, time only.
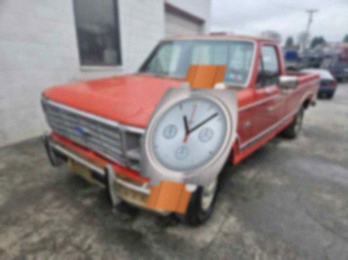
11:08
